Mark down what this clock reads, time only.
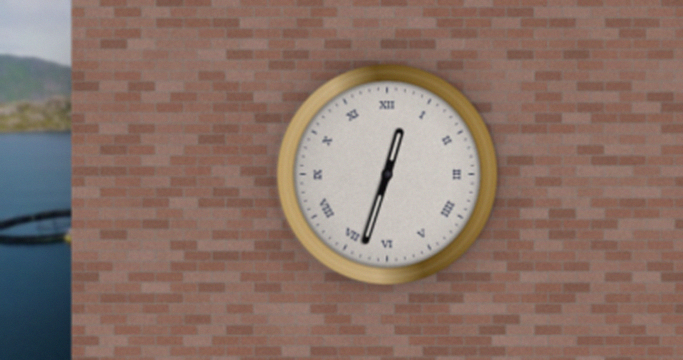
12:33
